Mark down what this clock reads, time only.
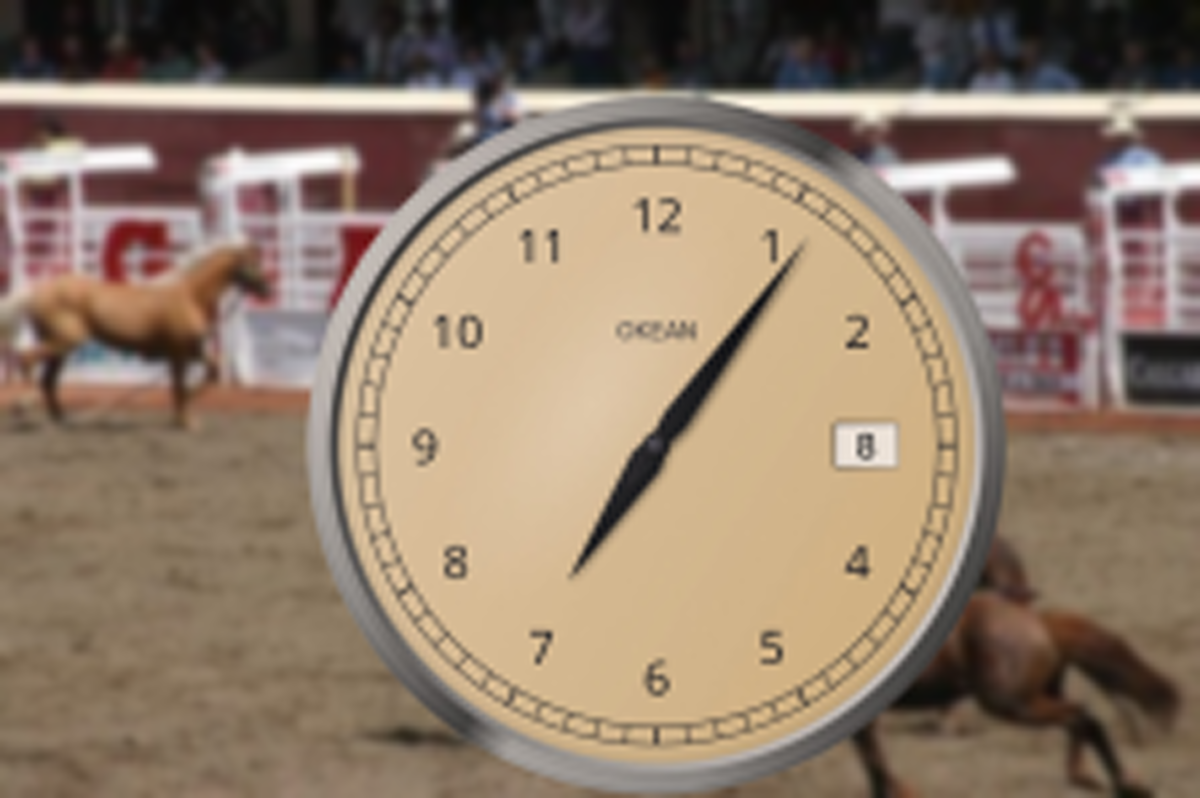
7:06
